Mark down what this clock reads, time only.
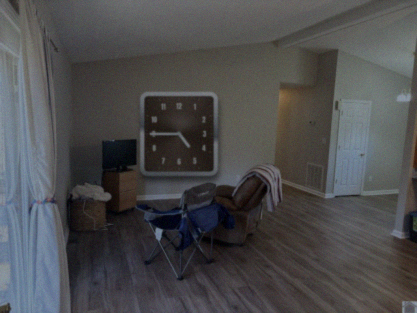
4:45
